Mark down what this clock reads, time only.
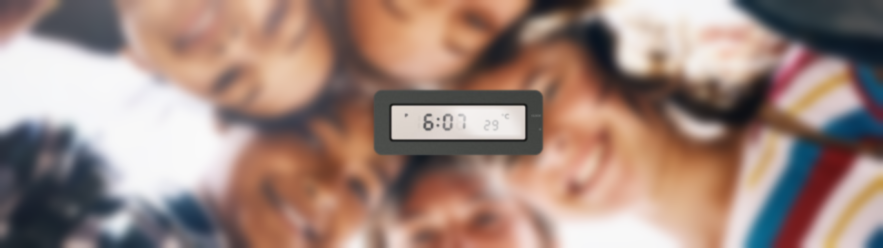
6:07
